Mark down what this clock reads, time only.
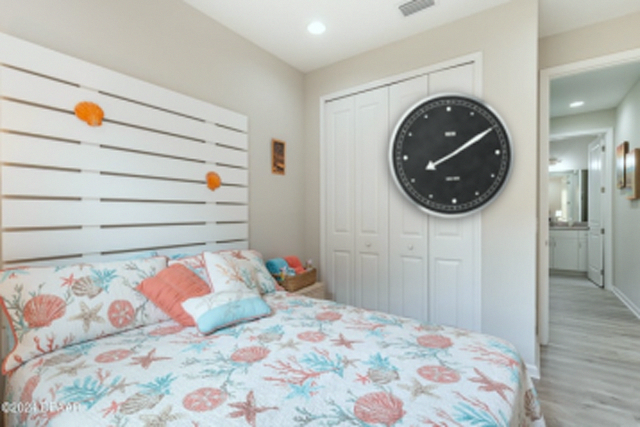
8:10
